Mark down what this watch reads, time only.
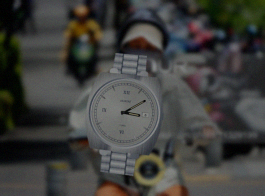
3:09
